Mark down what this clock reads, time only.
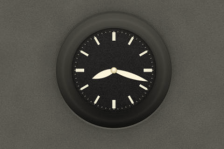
8:18
